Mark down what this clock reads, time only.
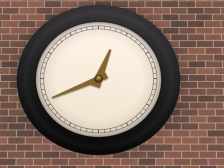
12:41
